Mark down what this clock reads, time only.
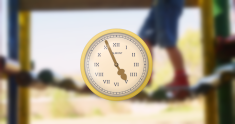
4:56
